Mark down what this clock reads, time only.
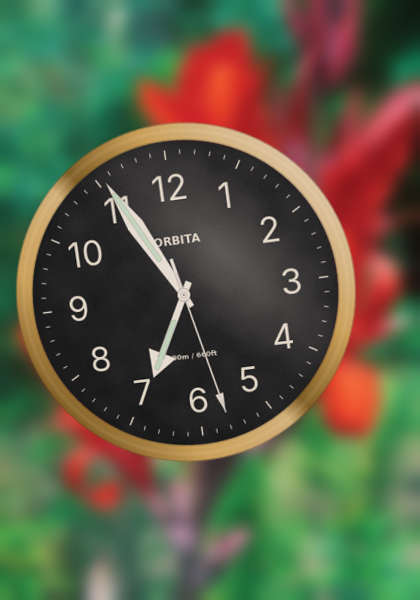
6:55:28
